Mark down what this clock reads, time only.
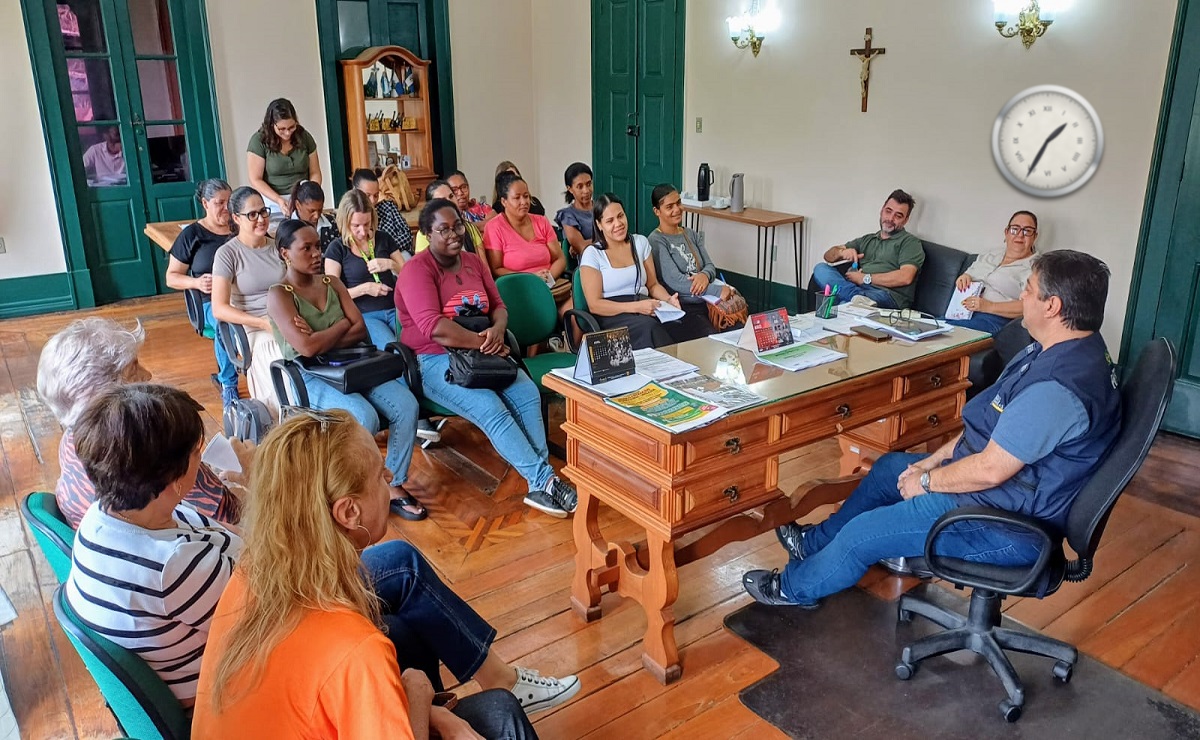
1:35
